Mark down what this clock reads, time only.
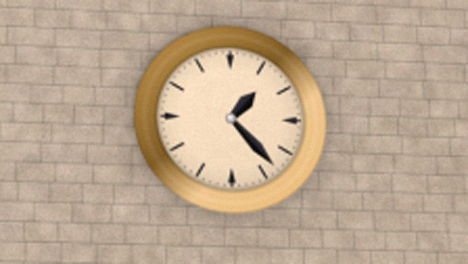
1:23
